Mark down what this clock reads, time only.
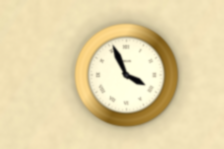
3:56
